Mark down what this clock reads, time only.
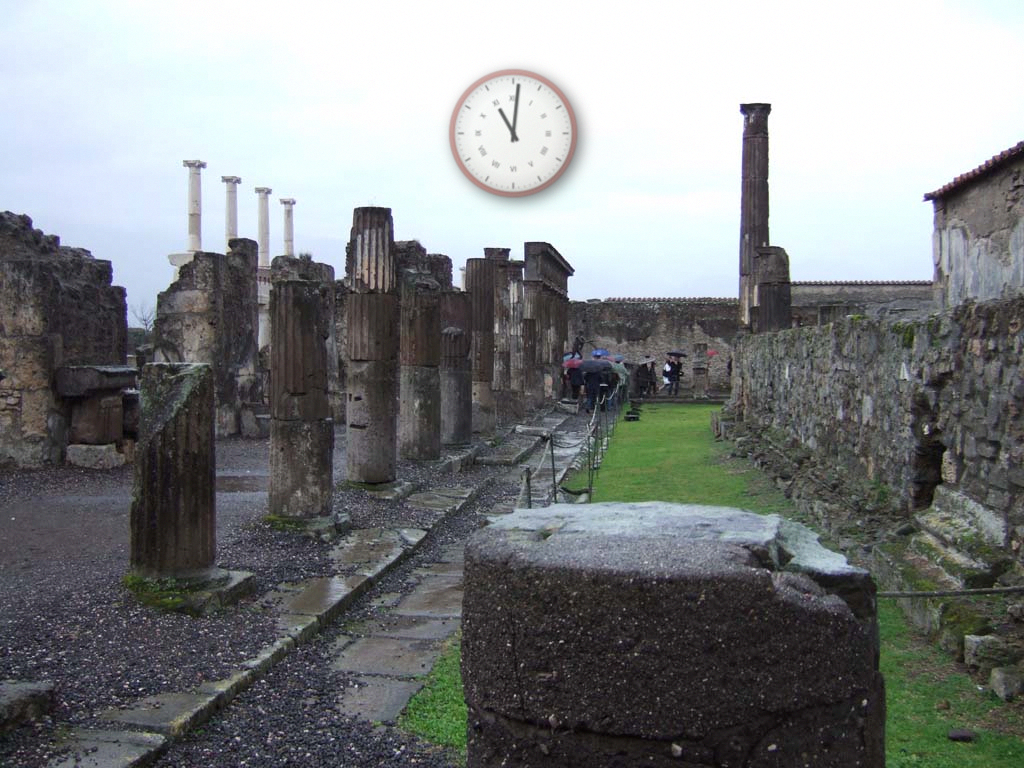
11:01
